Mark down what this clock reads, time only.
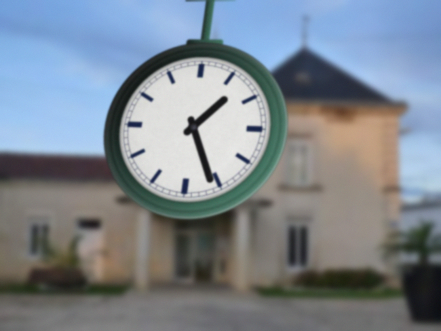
1:26
